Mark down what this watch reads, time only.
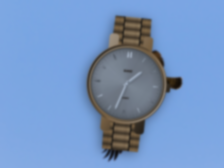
1:33
